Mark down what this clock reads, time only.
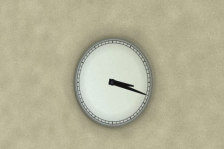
3:18
